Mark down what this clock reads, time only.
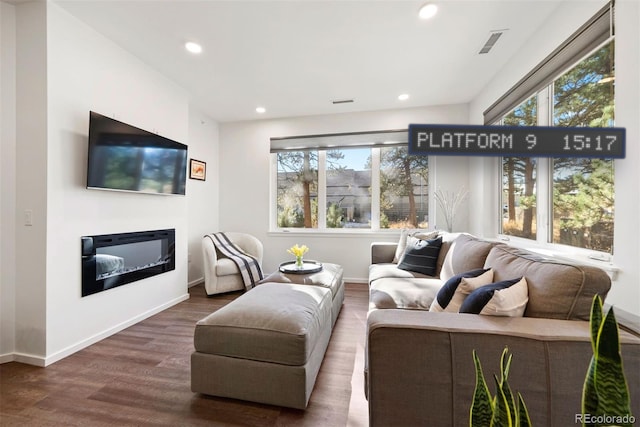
15:17
